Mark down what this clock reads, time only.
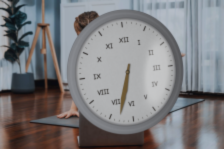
6:33
